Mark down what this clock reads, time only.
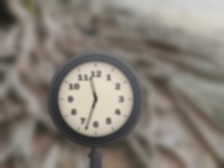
11:33
